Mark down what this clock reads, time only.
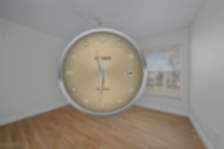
11:31
